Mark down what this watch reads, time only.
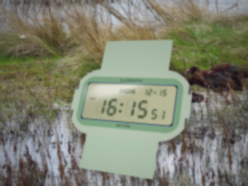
16:15
